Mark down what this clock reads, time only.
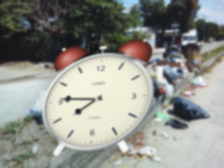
7:46
